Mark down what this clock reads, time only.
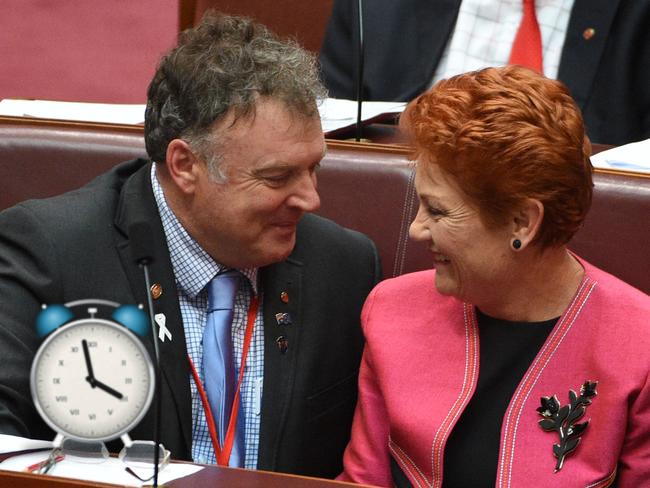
3:58
